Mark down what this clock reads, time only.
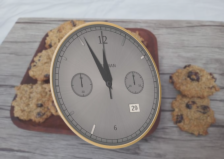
11:56
